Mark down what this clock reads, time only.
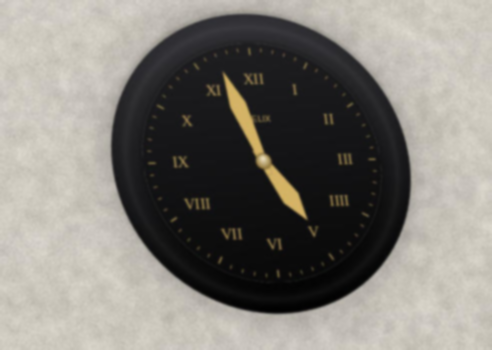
4:57
